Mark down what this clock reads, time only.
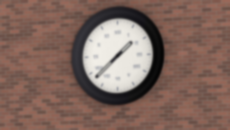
1:38
